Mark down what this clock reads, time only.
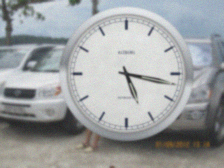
5:17
